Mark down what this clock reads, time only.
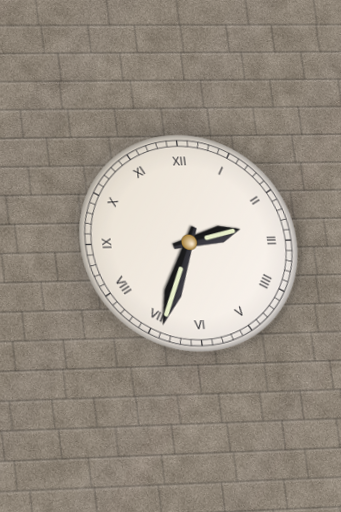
2:34
